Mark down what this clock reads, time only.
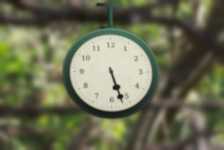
5:27
